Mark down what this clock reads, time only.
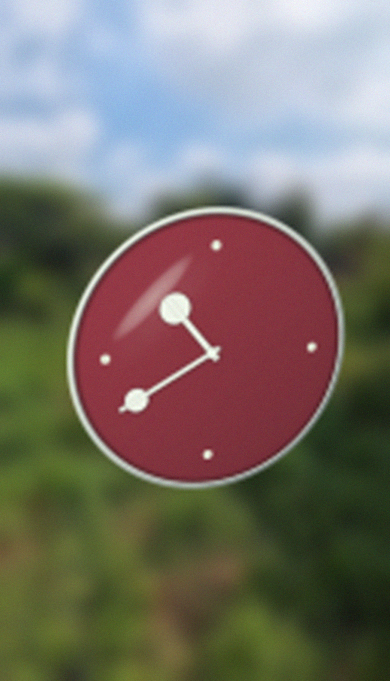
10:40
